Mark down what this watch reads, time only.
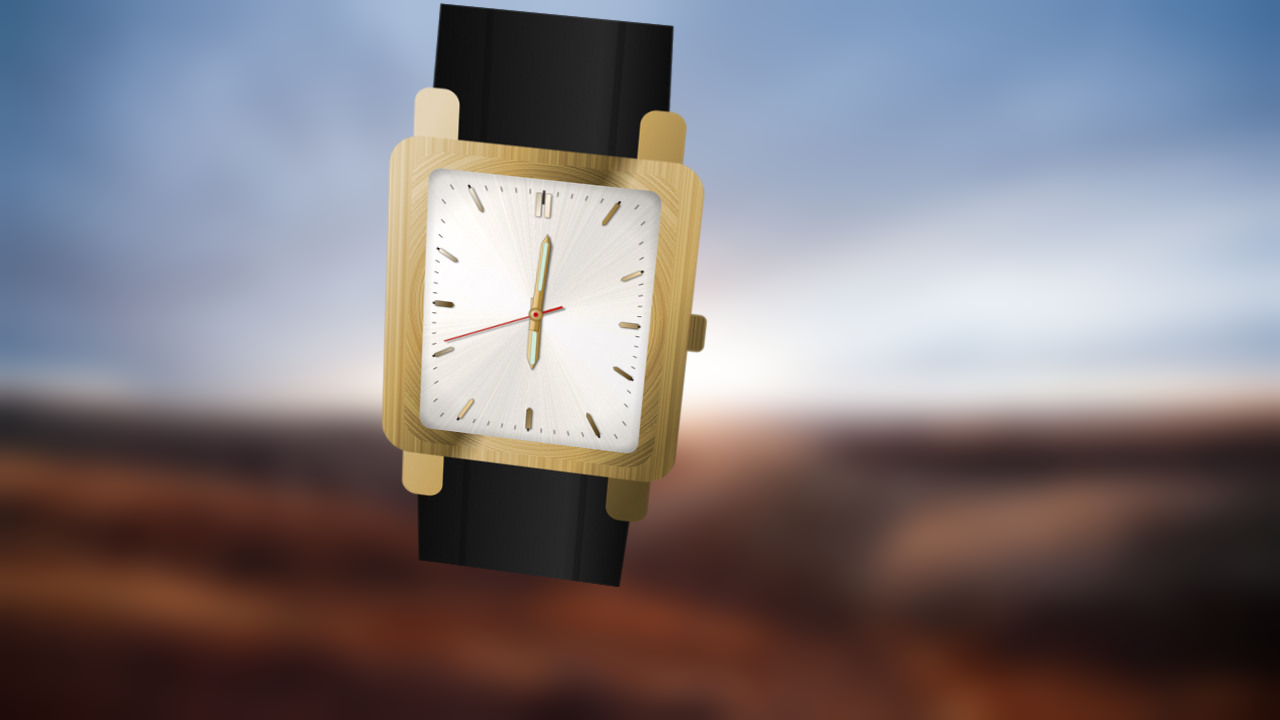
6:00:41
